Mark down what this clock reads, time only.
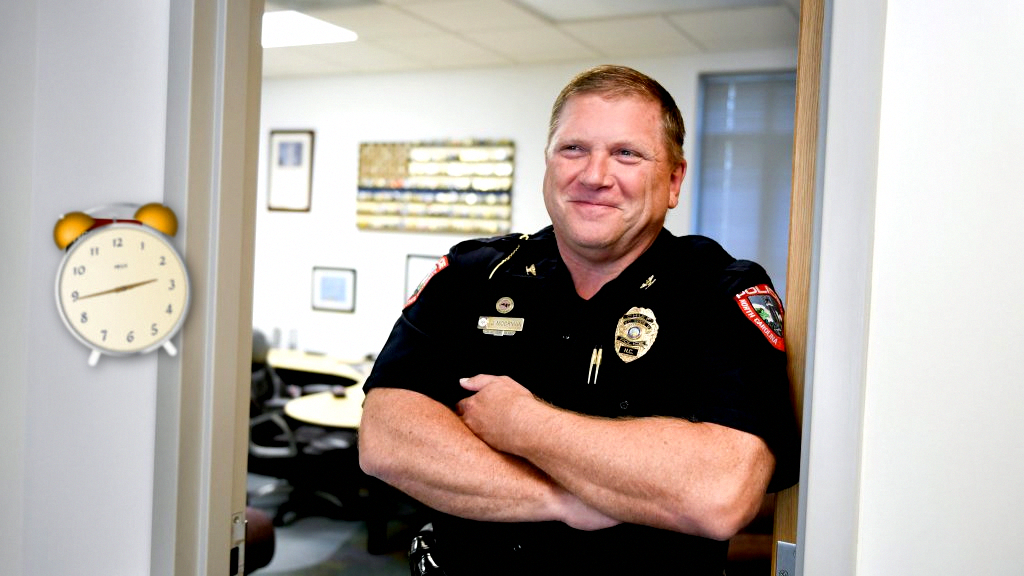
2:44
